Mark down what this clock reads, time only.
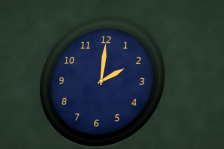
2:00
